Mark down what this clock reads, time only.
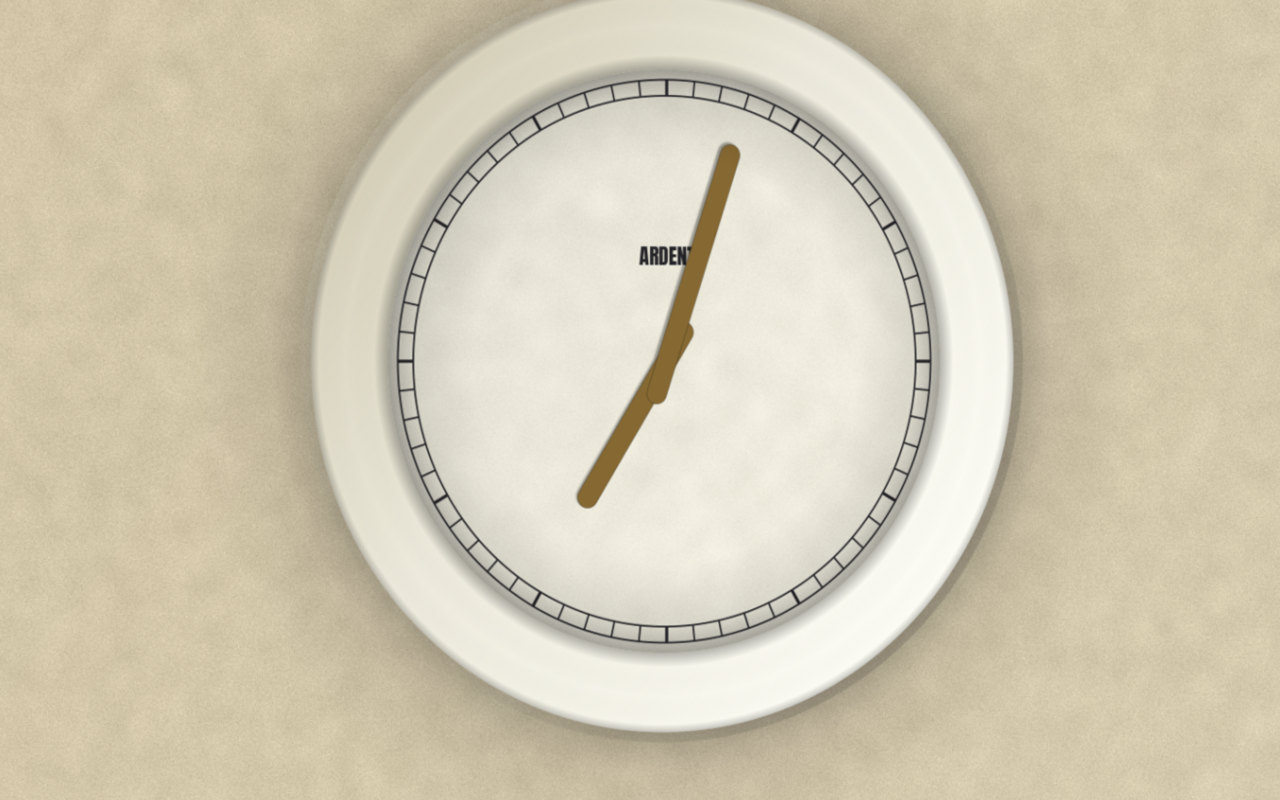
7:03
